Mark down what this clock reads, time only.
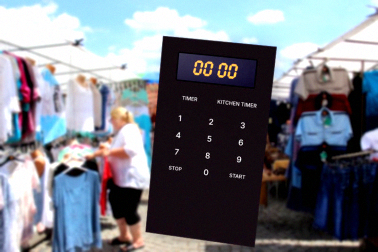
0:00
